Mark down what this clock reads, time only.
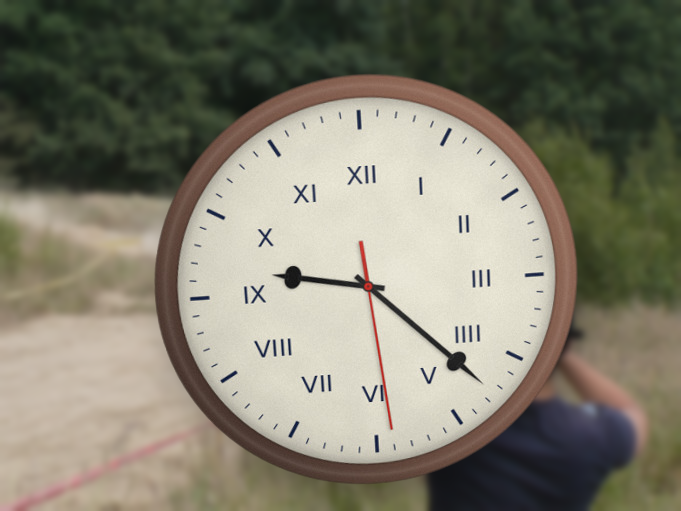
9:22:29
